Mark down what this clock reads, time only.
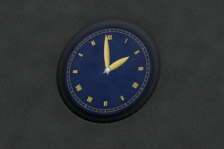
1:59
